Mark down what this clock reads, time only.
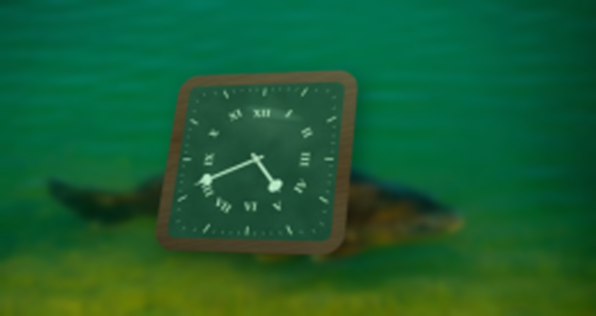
4:41
